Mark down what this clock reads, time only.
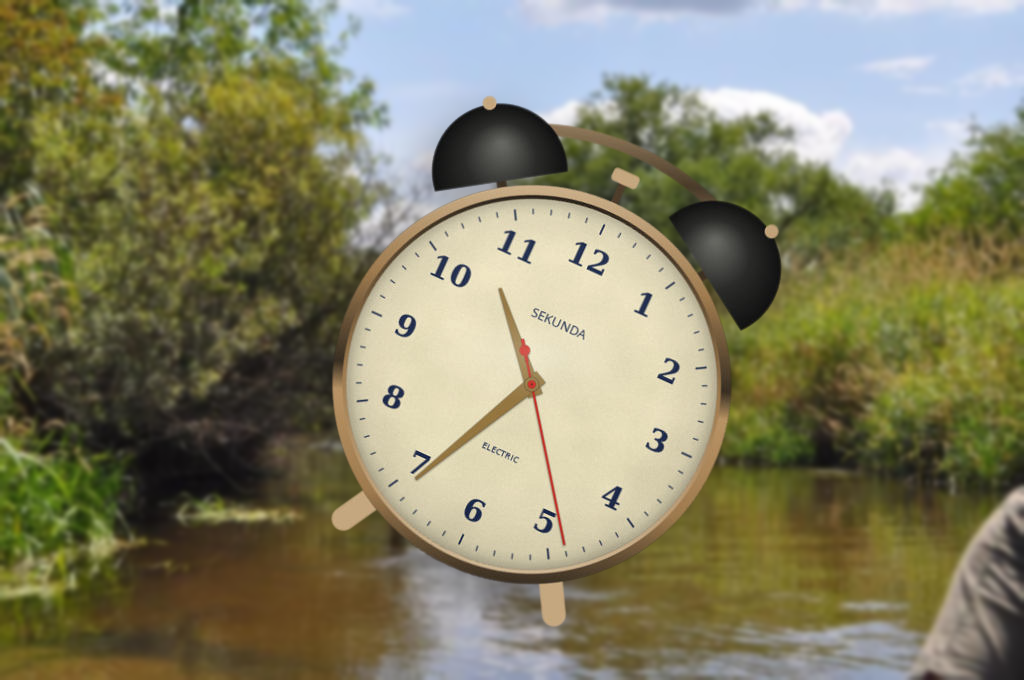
10:34:24
